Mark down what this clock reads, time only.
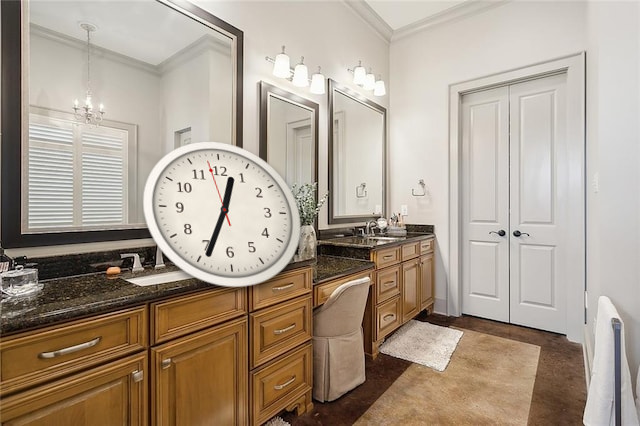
12:33:58
